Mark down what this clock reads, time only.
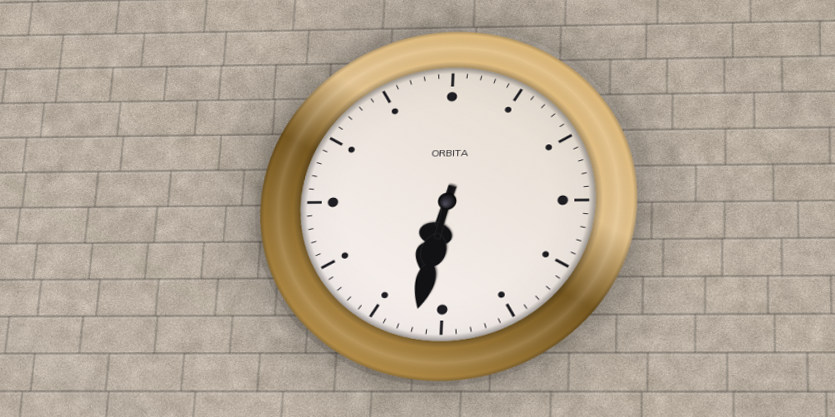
6:32
